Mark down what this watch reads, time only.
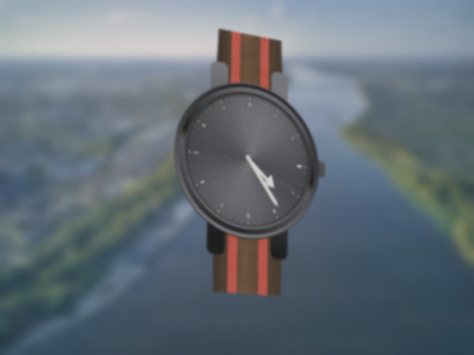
4:24
